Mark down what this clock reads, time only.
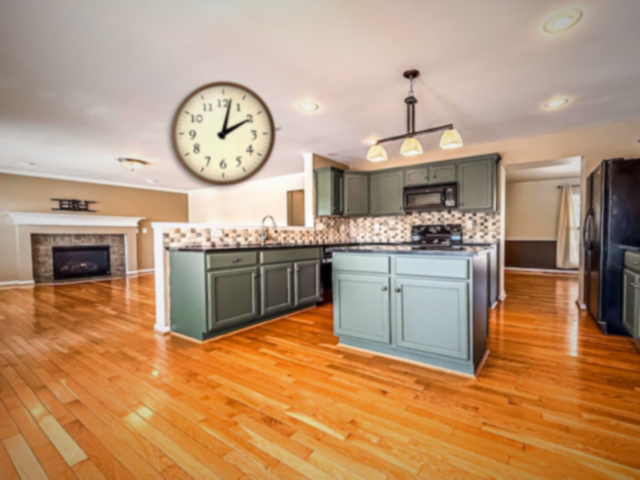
2:02
